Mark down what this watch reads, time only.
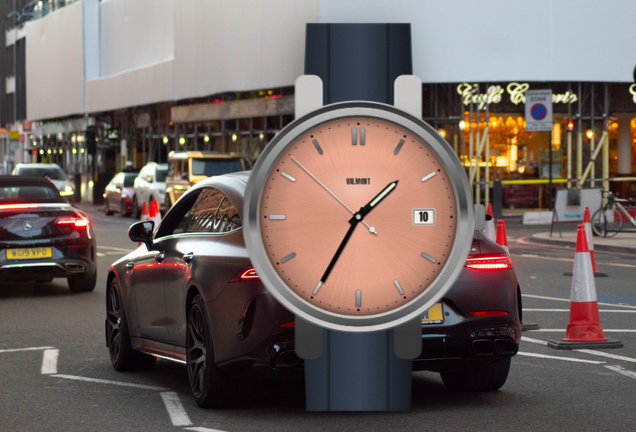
1:34:52
